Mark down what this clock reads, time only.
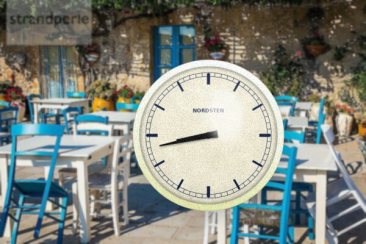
8:43
